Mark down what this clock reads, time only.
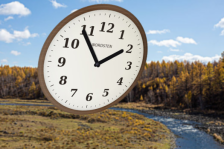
1:54
